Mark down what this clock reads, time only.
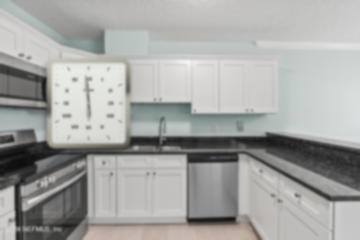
5:59
